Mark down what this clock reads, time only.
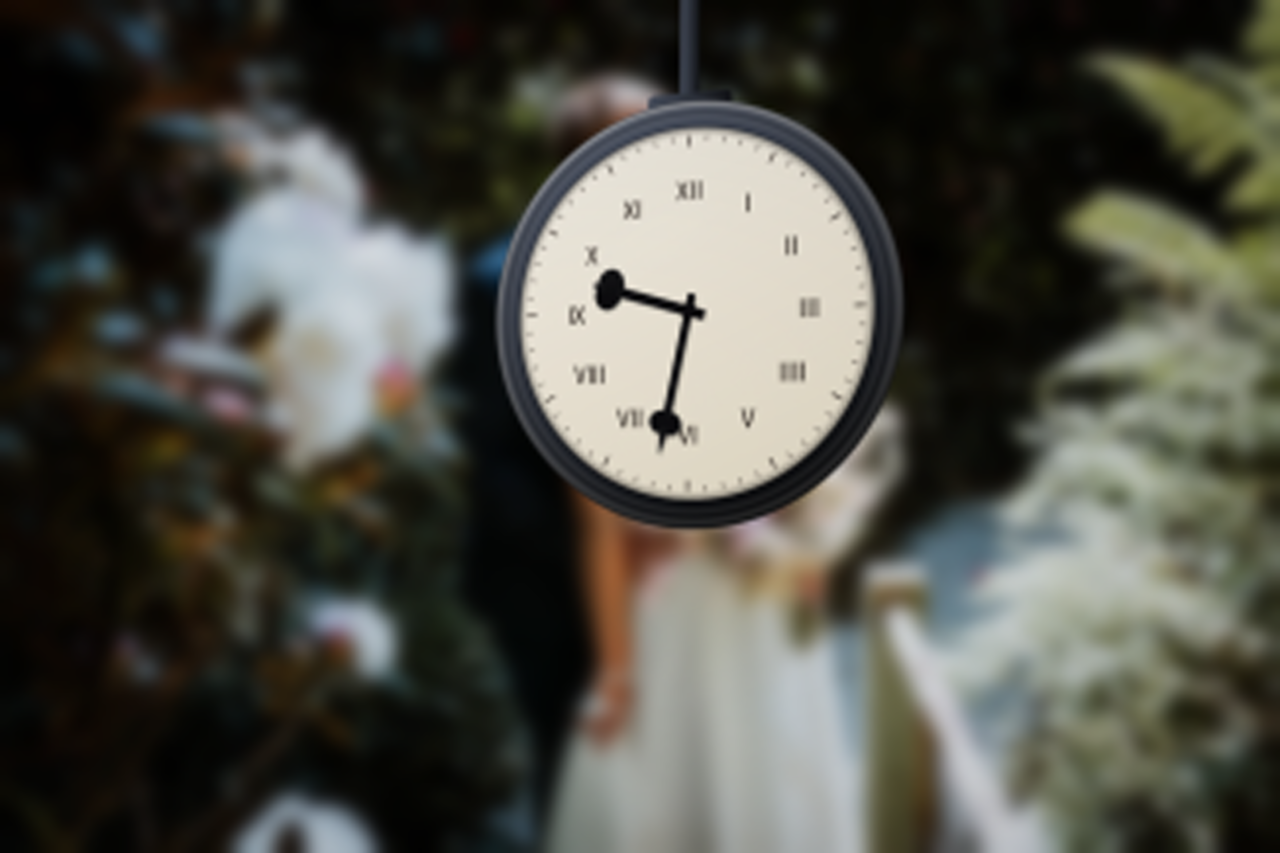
9:32
